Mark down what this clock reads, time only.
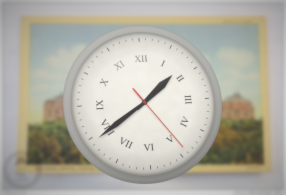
1:39:24
